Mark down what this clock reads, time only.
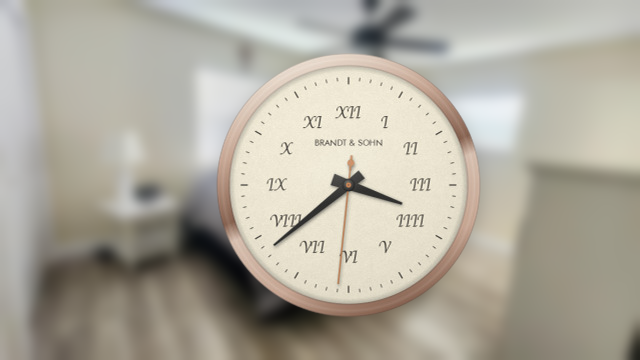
3:38:31
